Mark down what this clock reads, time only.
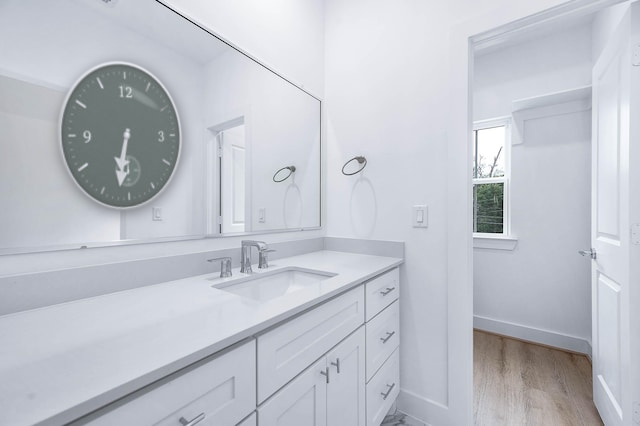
6:32
